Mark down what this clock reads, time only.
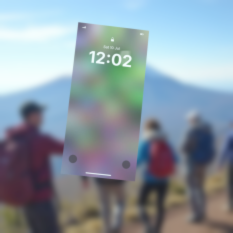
12:02
